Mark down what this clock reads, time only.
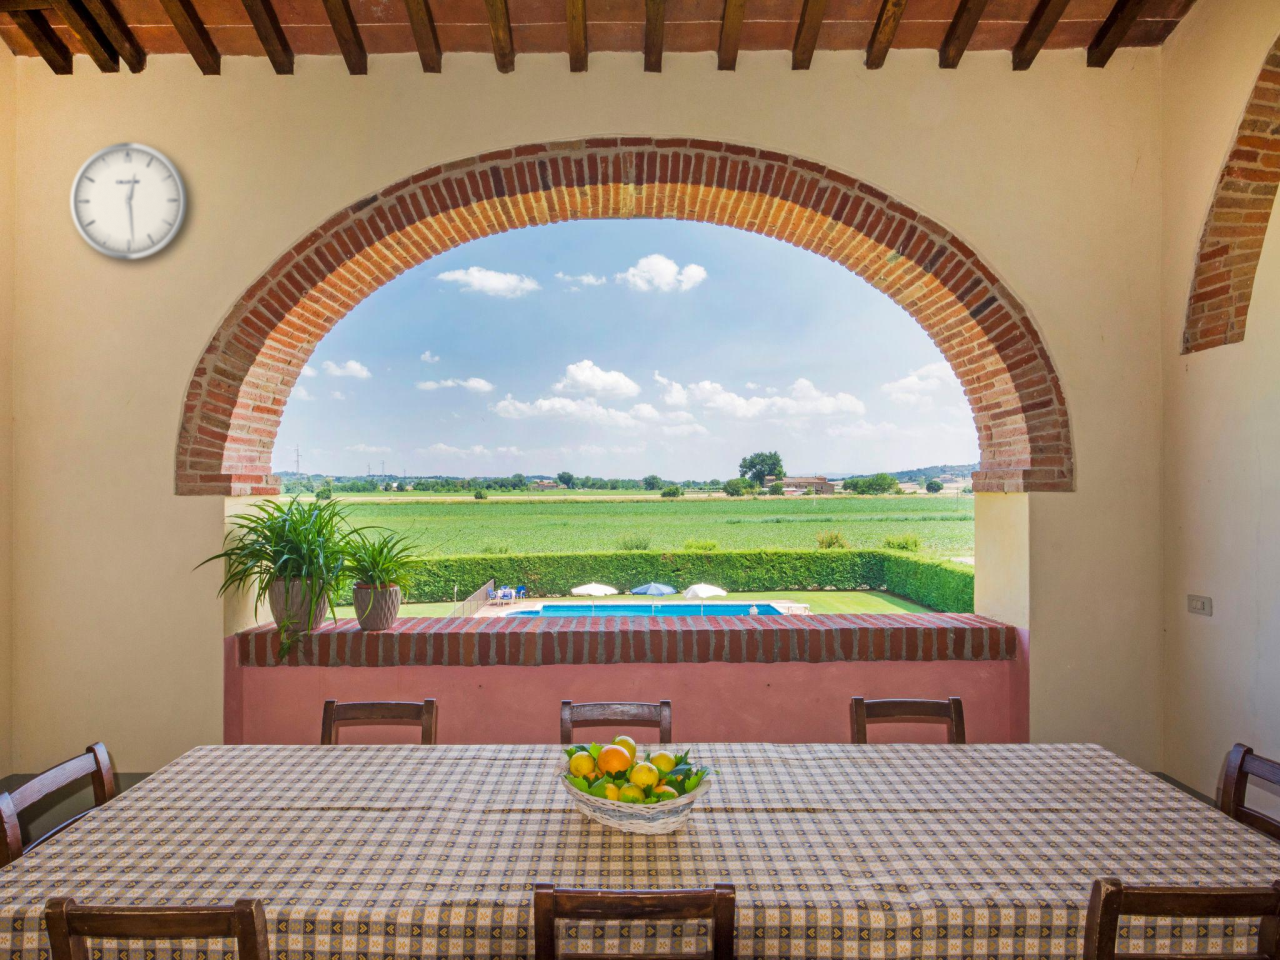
12:29
